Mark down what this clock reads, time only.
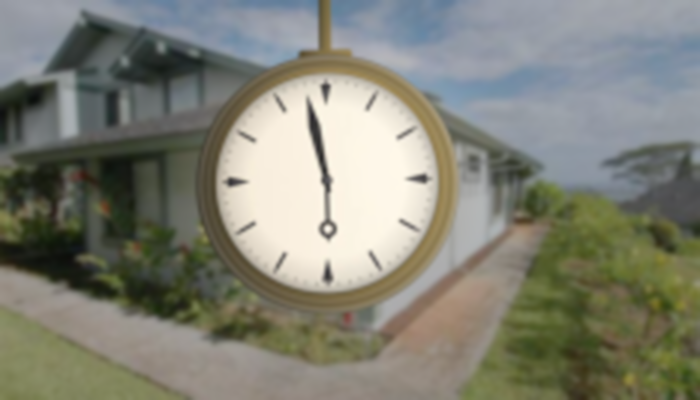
5:58
